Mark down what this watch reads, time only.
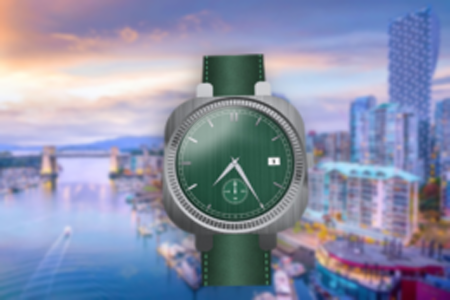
7:25
